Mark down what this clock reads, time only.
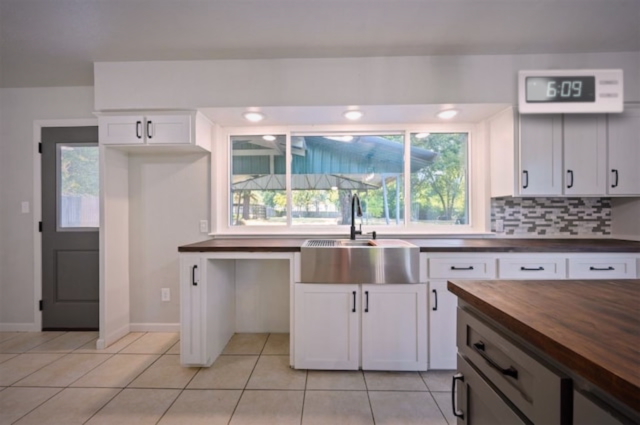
6:09
